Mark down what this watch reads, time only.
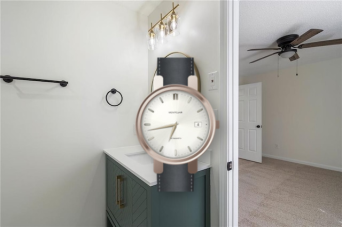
6:43
